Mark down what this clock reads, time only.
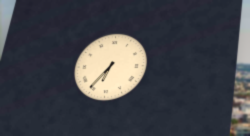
6:36
